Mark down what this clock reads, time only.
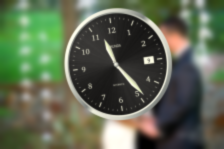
11:24
